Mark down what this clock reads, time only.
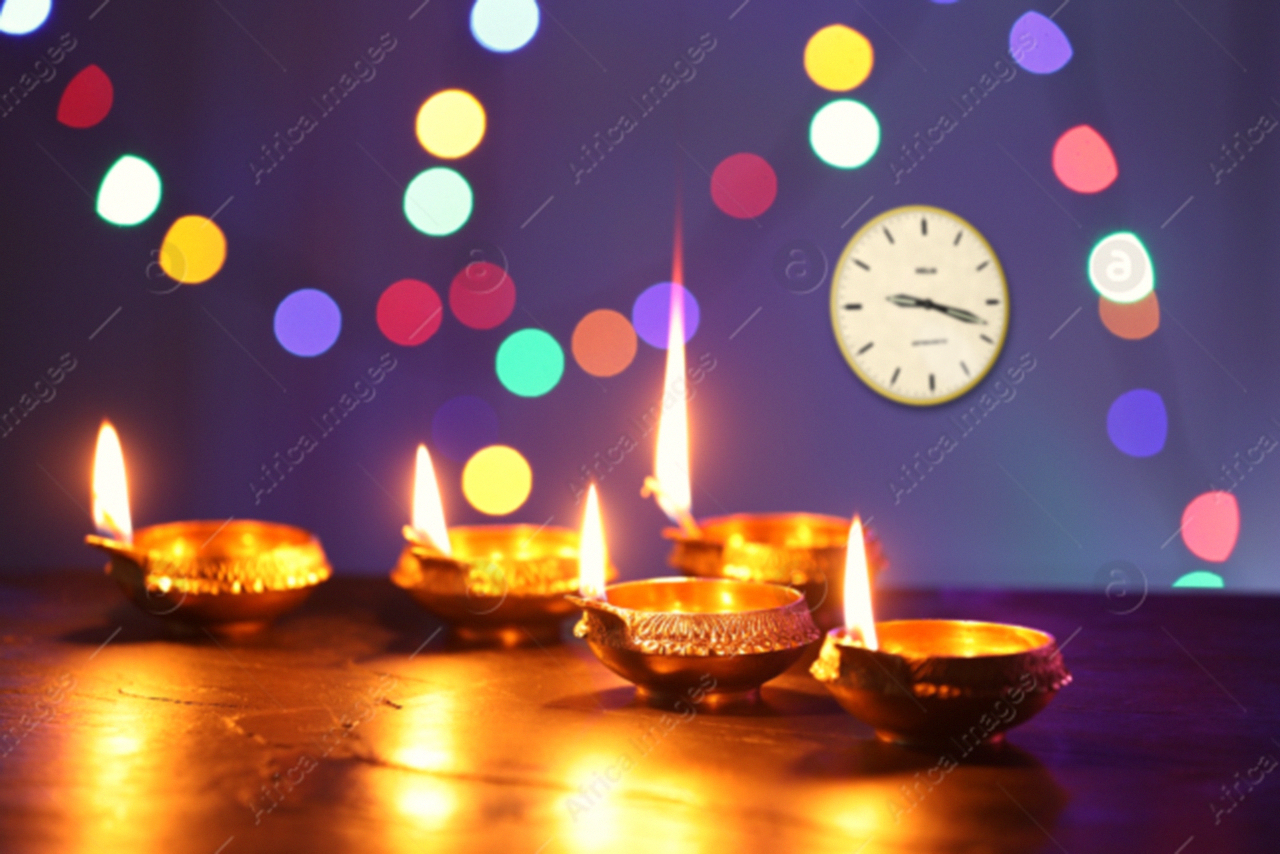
9:18
